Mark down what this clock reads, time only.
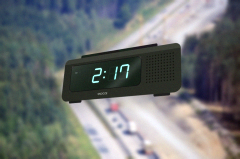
2:17
